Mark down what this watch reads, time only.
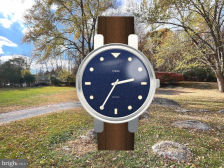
2:35
